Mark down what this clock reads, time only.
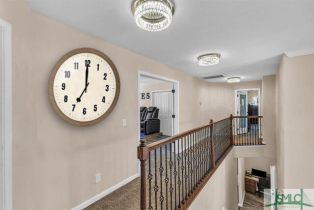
7:00
